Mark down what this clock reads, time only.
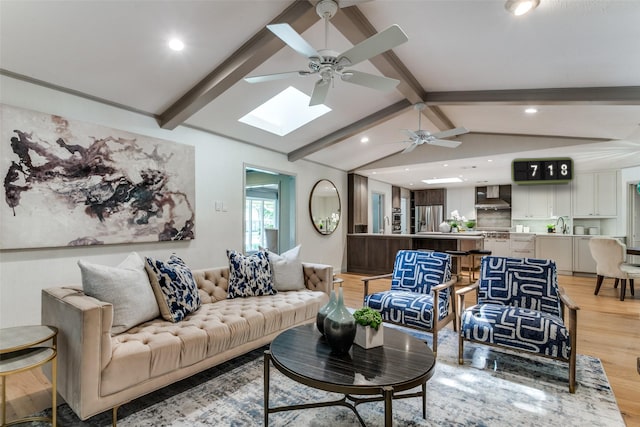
7:18
